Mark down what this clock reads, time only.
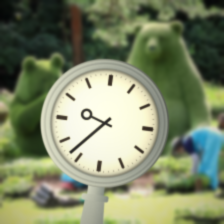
9:37
